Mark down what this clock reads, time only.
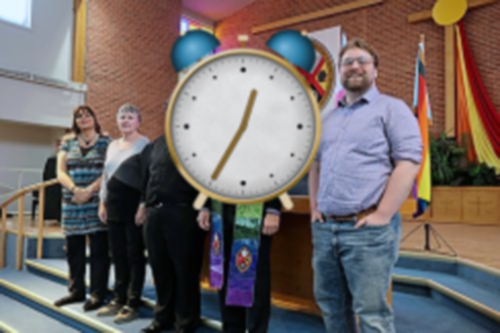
12:35
